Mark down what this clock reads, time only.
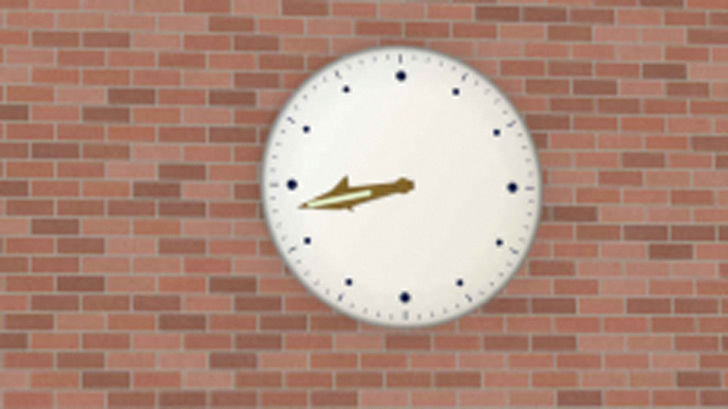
8:43
